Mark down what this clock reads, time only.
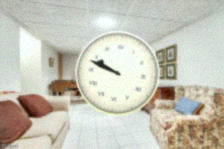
9:48
